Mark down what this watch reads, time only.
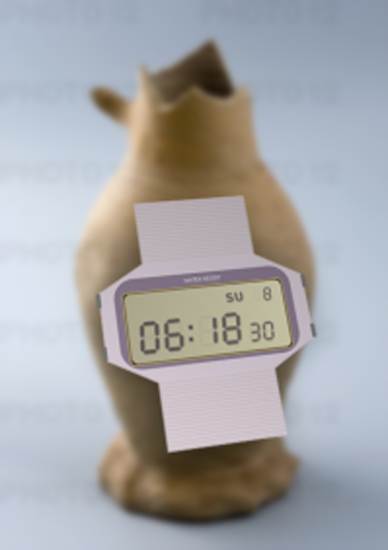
6:18:30
